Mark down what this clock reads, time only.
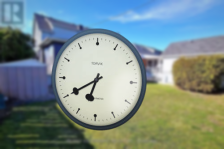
6:40
